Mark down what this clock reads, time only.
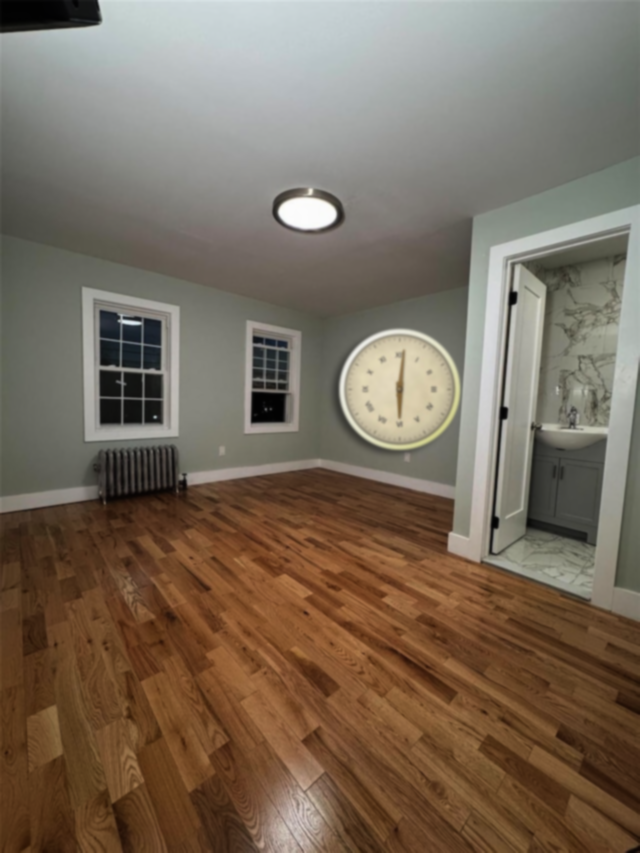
6:01
